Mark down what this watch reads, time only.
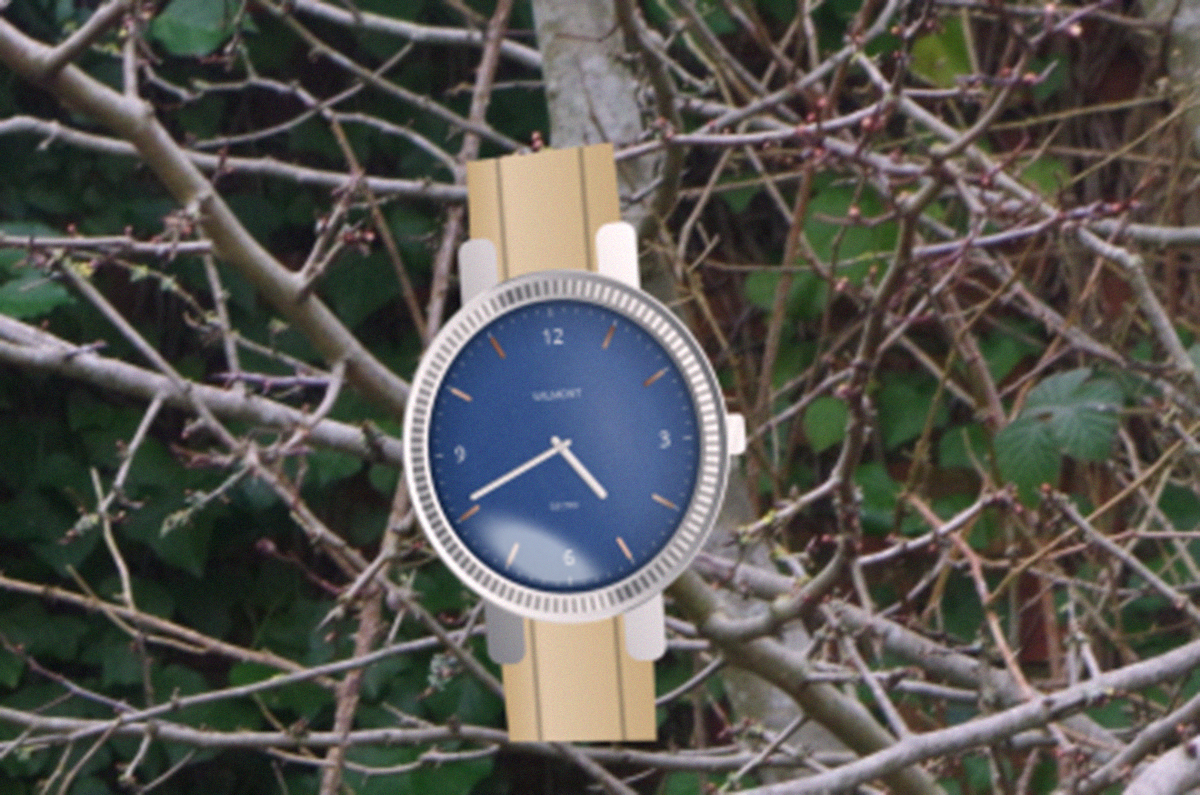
4:41
